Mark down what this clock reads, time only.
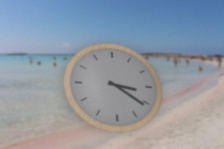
3:21
